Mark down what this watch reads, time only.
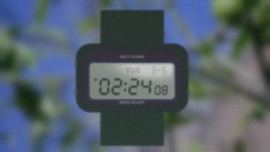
2:24:08
